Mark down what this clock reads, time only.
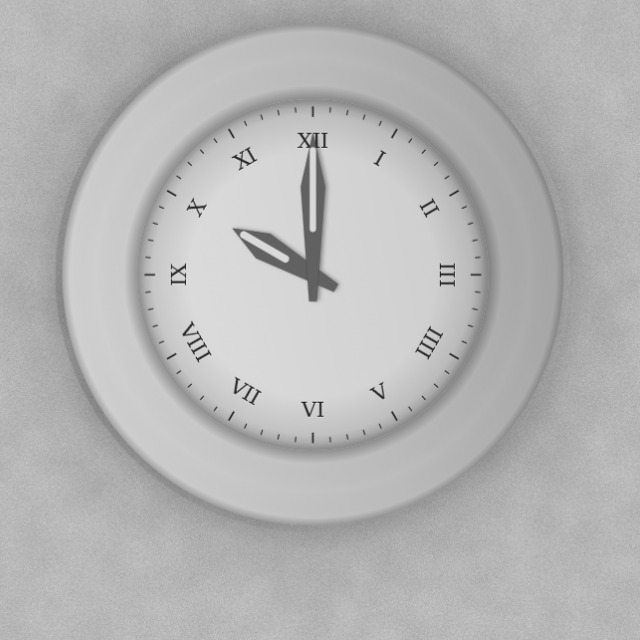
10:00
